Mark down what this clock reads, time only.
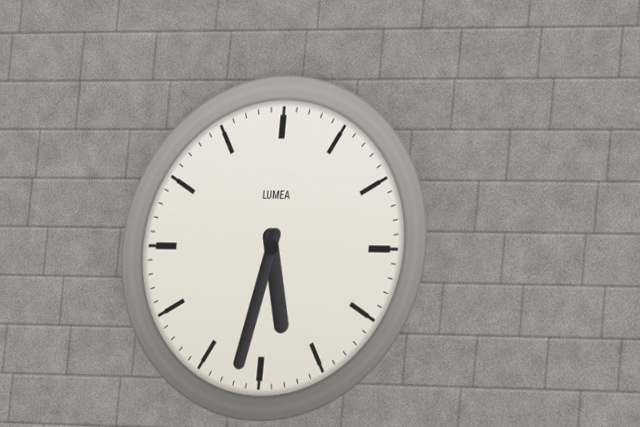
5:32
